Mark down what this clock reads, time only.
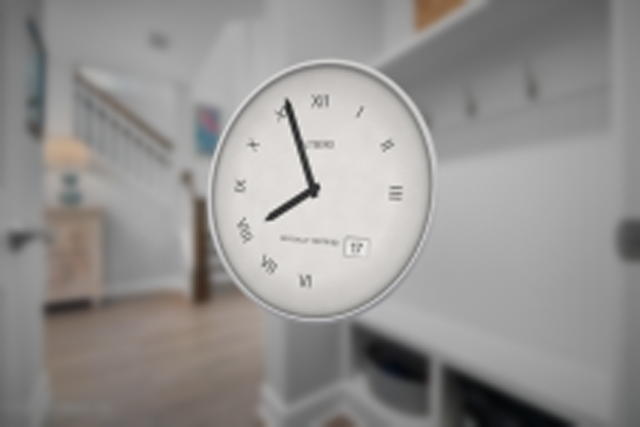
7:56
